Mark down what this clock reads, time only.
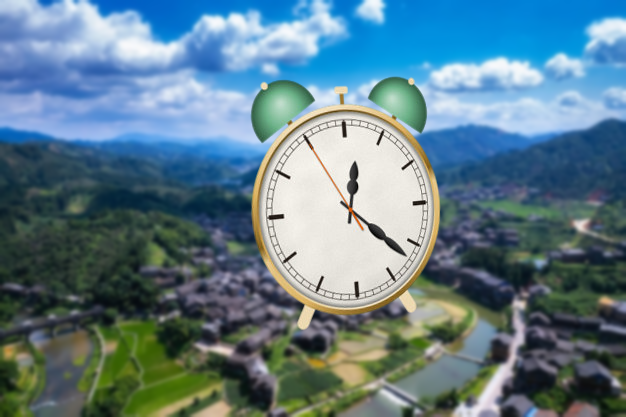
12:21:55
